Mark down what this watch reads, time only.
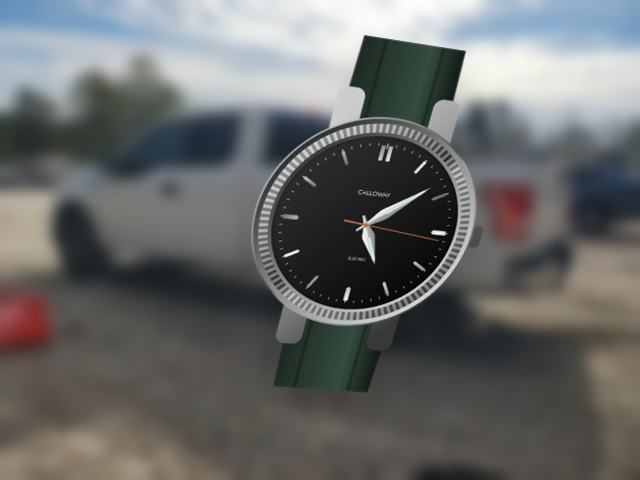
5:08:16
